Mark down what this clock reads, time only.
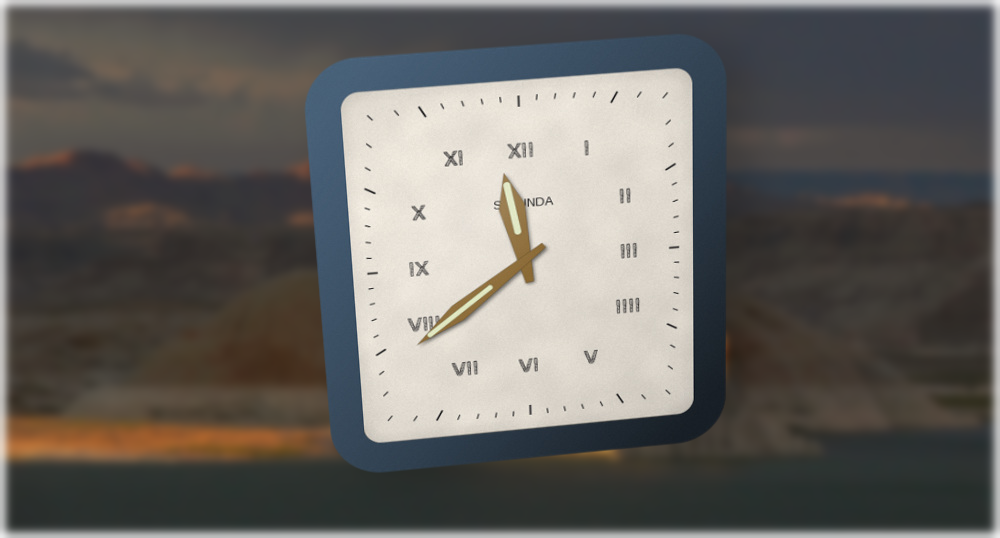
11:39
